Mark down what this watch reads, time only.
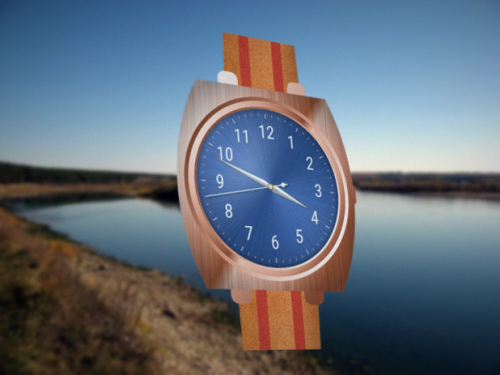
3:48:43
